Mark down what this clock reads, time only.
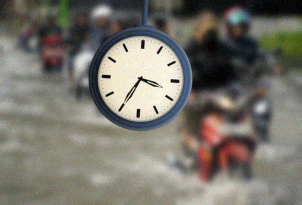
3:35
